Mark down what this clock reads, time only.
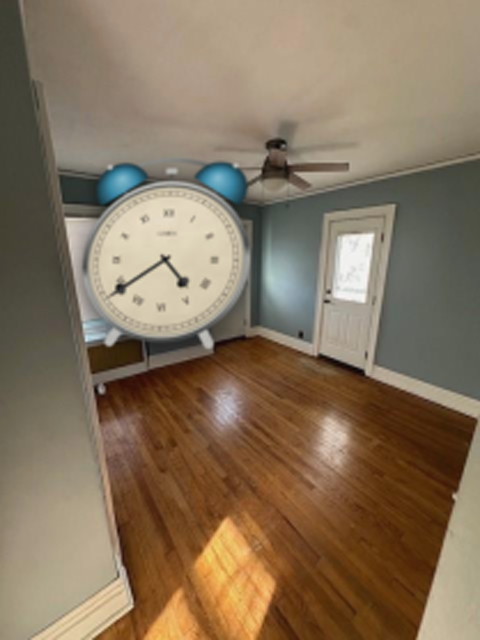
4:39
